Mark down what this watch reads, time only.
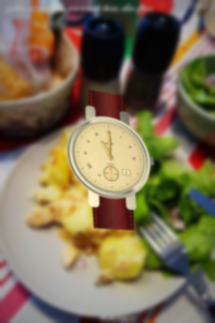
11:00
